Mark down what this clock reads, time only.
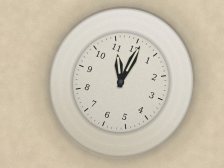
11:01
